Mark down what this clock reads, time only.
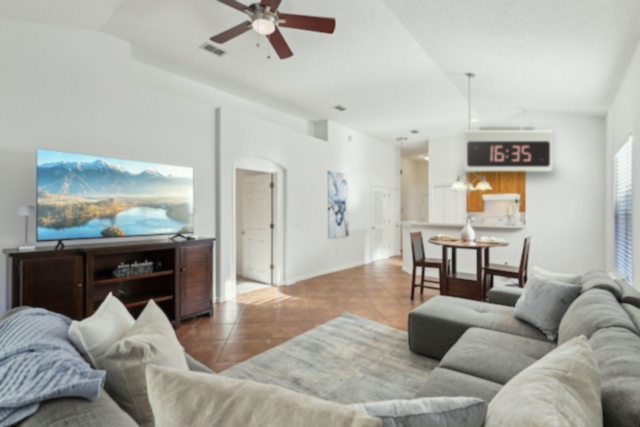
16:35
